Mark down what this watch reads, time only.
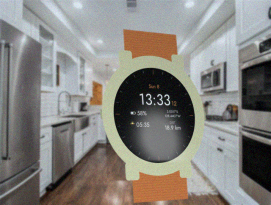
13:33
